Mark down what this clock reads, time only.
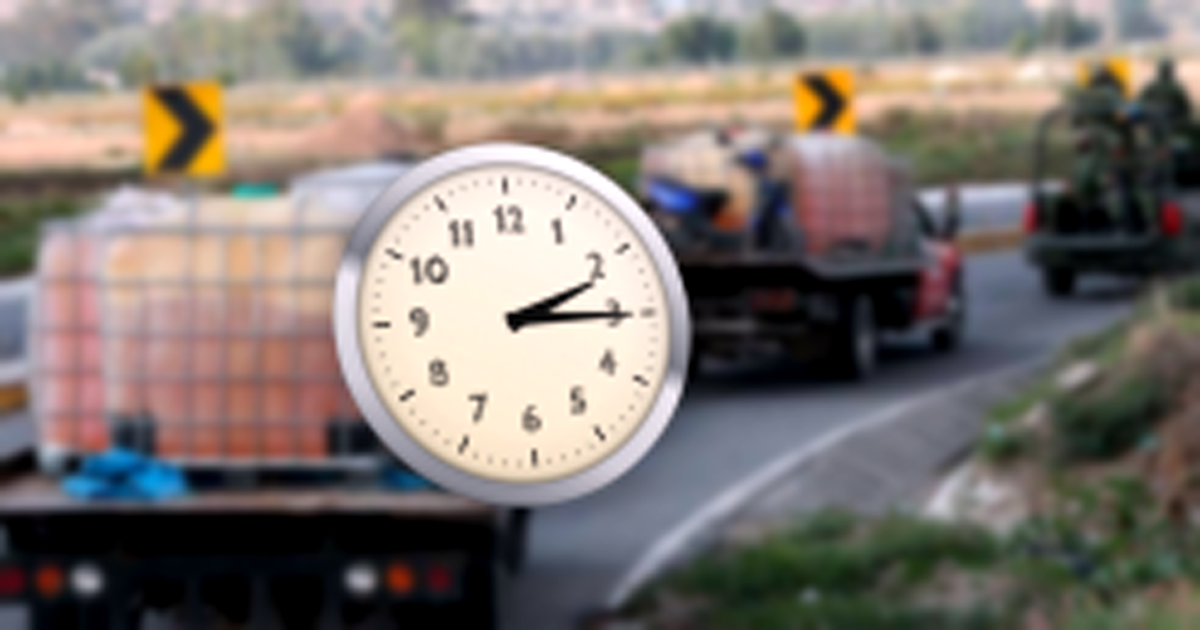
2:15
